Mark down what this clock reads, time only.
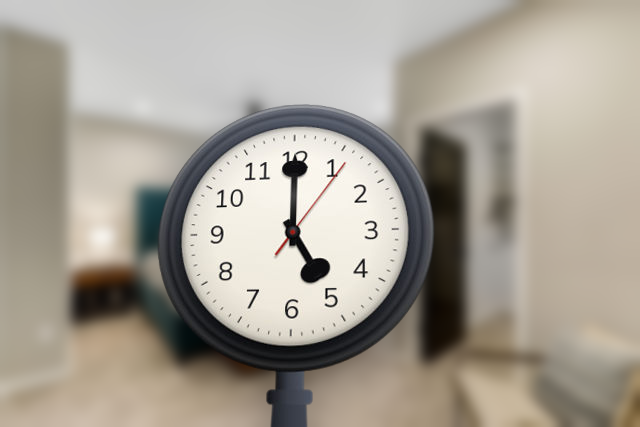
5:00:06
